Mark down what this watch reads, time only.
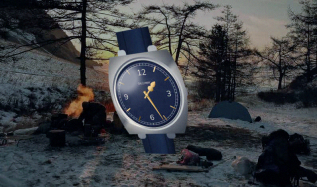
1:26
